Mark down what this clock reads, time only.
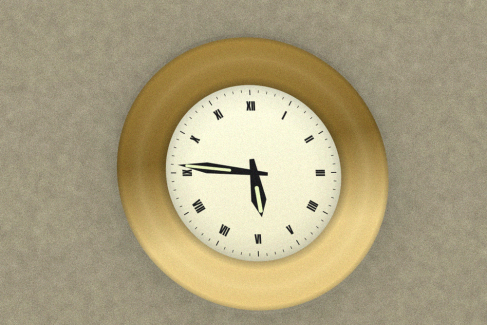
5:46
